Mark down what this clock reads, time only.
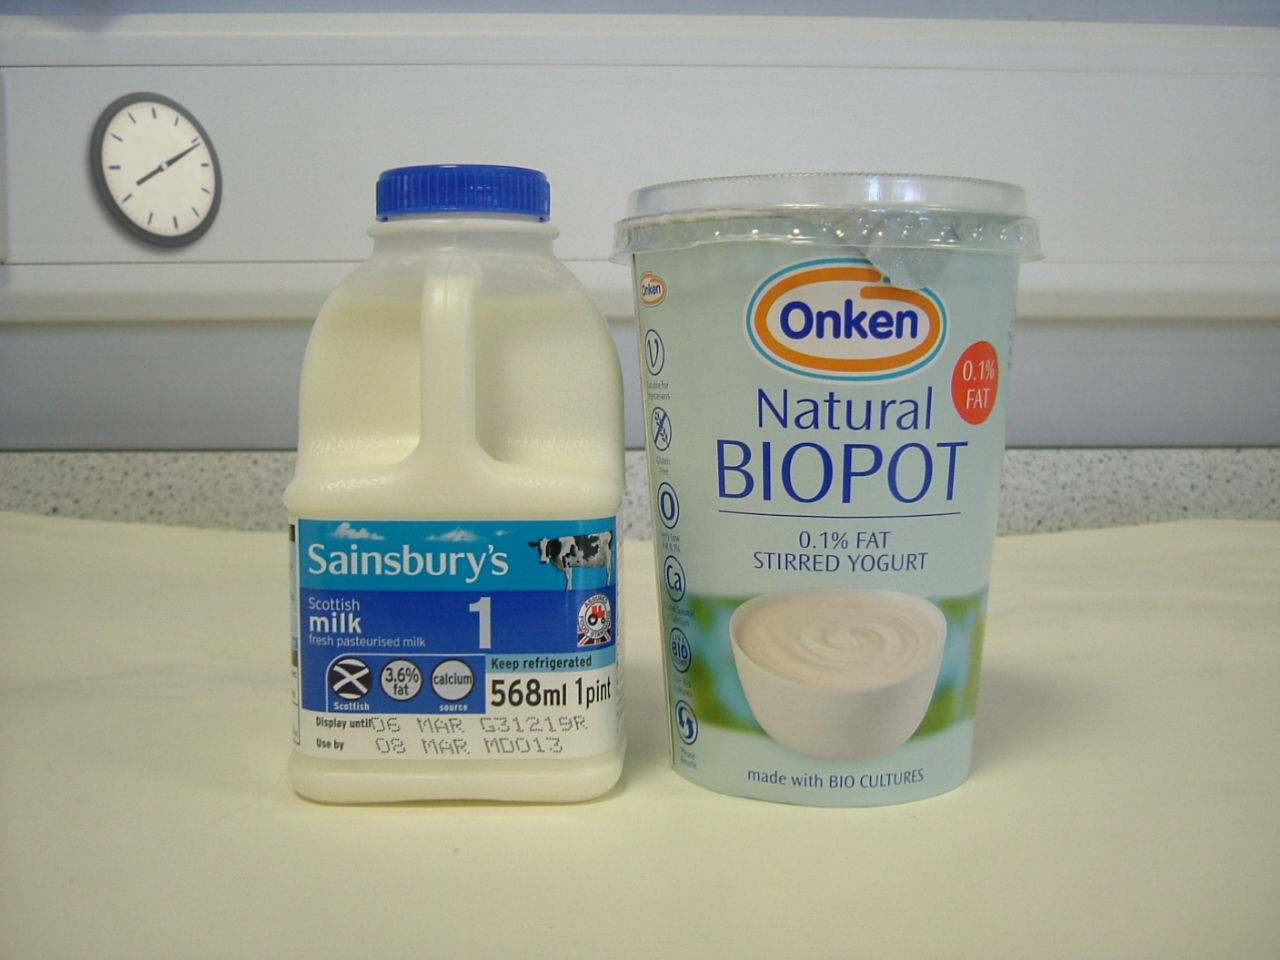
8:11
